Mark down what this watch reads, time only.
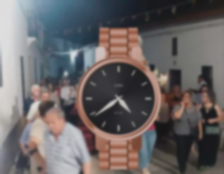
4:39
